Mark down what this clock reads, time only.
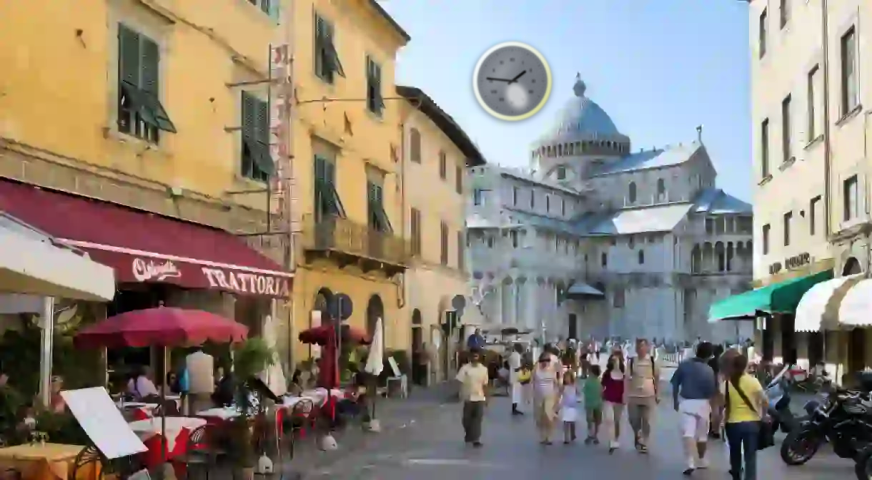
1:46
